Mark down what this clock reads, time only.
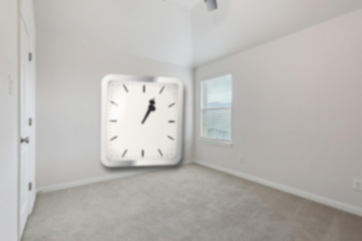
1:04
